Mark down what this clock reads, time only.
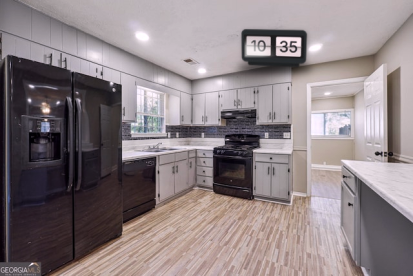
10:35
